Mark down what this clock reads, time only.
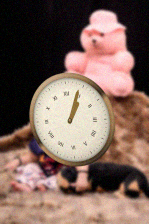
1:04
